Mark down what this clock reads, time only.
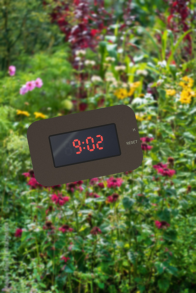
9:02
